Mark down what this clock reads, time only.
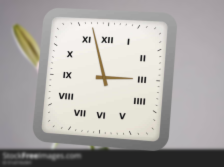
2:57
